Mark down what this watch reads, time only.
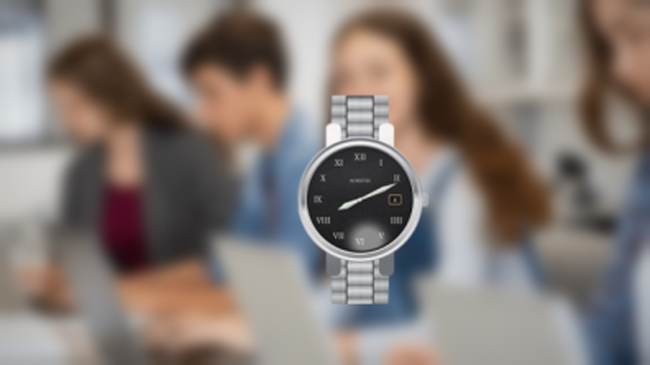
8:11
